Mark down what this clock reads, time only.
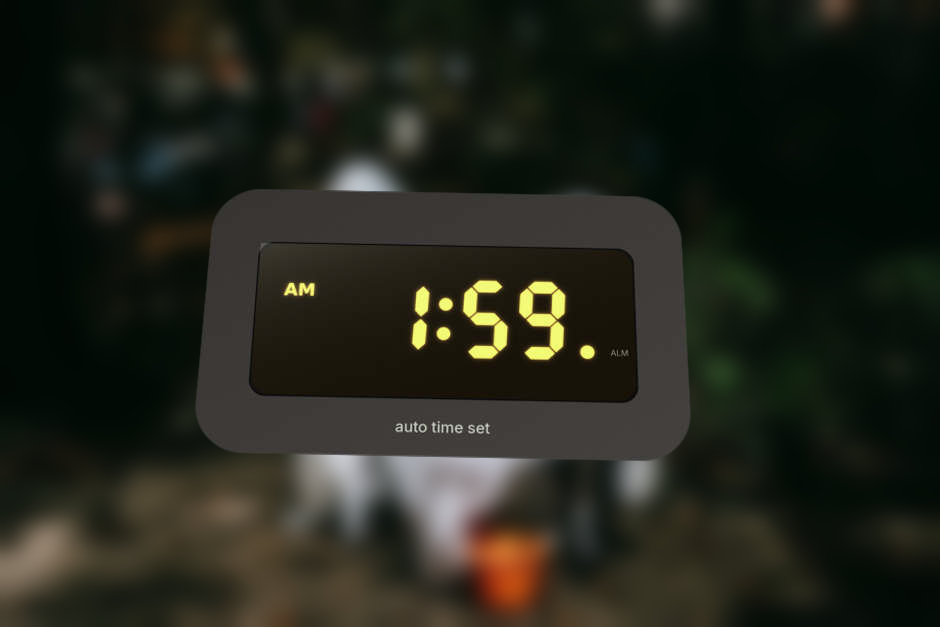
1:59
